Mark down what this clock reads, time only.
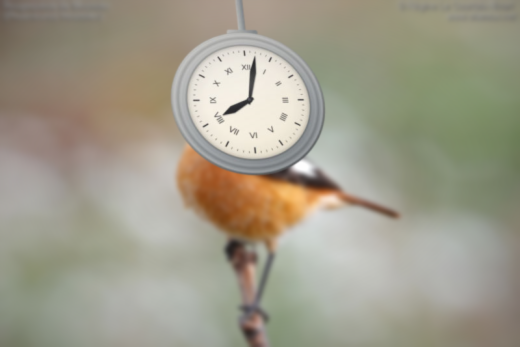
8:02
